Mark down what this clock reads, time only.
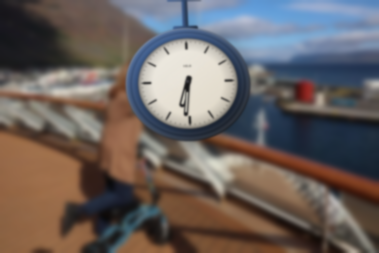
6:31
